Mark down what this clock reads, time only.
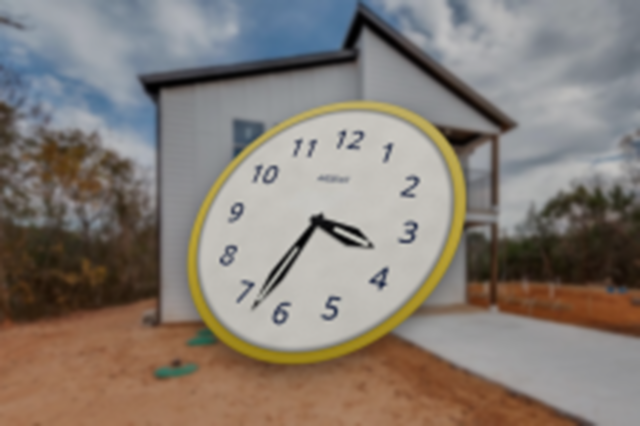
3:33
